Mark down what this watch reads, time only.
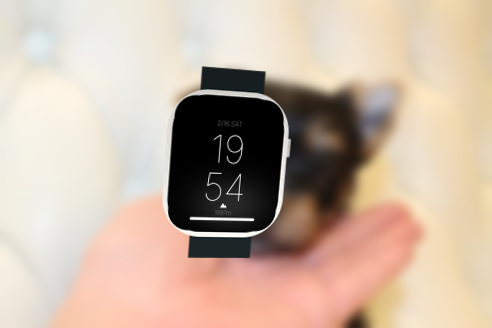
19:54
